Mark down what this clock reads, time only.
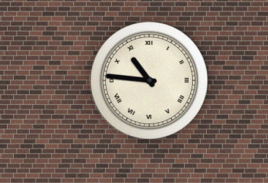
10:46
